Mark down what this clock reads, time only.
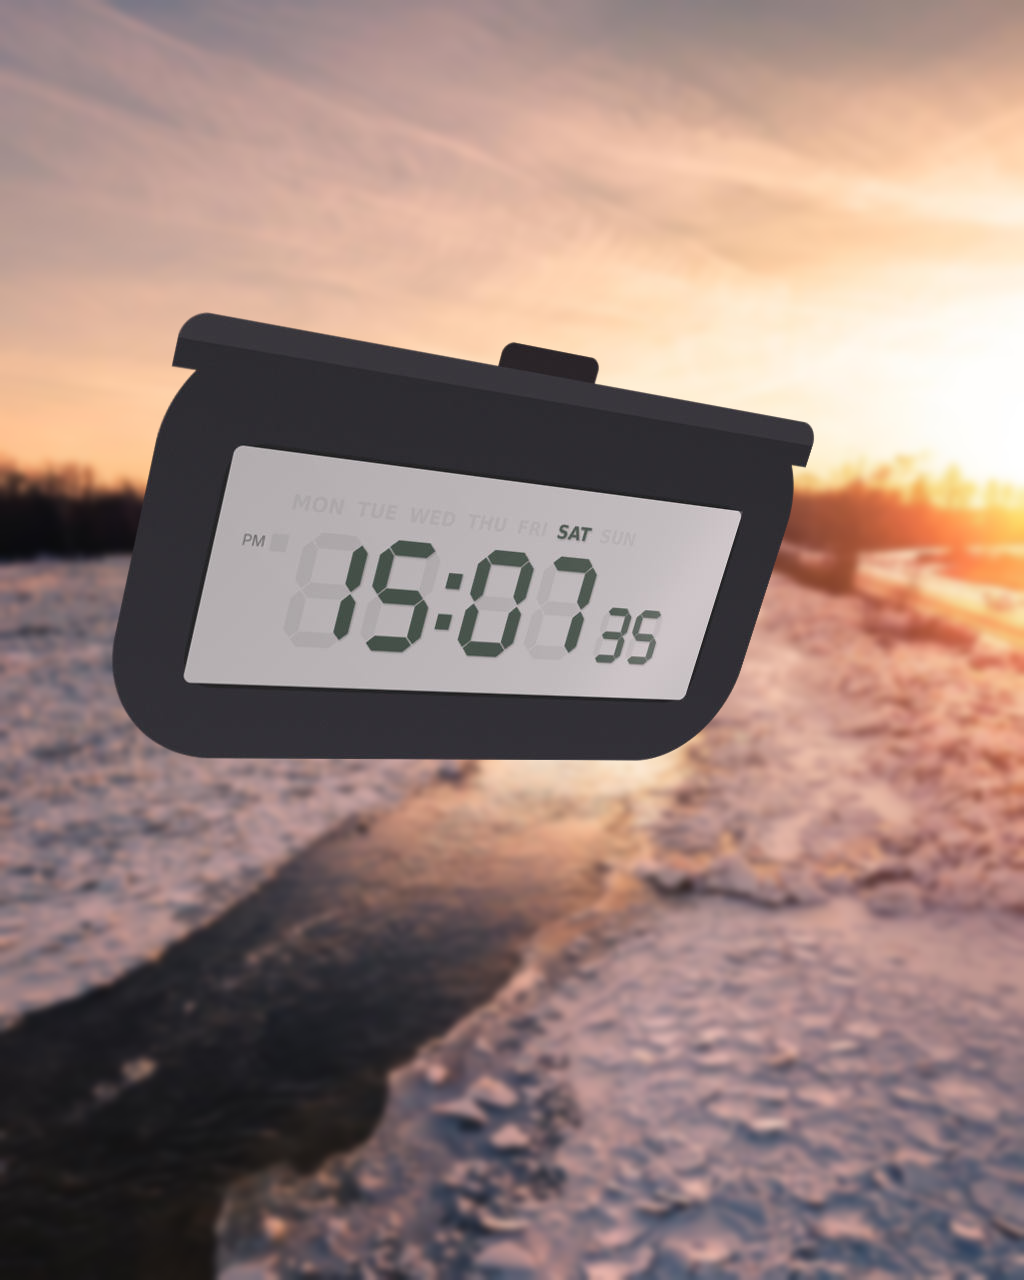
15:07:35
